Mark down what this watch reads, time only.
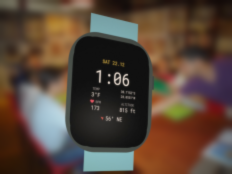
1:06
